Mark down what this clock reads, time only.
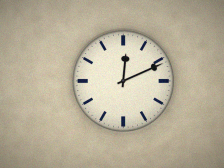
12:11
